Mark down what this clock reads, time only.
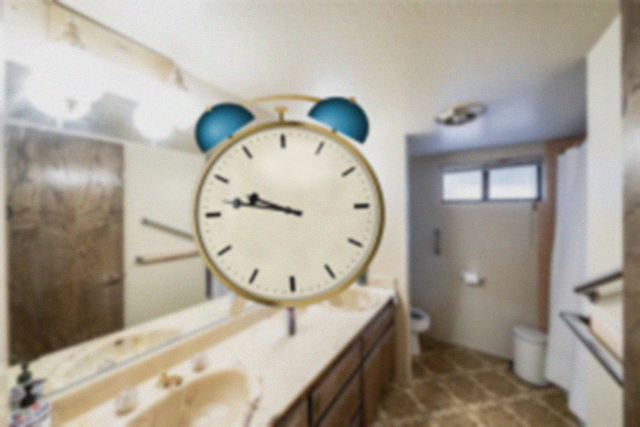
9:47
